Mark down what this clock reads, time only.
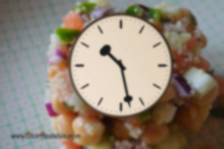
10:28
